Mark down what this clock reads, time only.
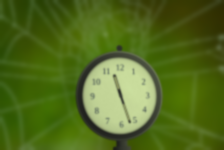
11:27
